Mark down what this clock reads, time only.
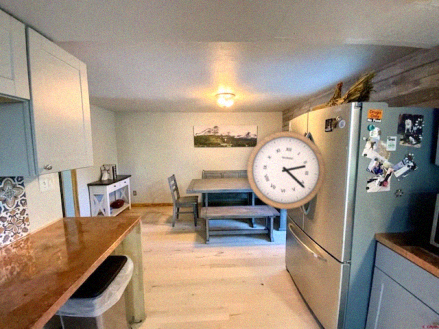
2:21
